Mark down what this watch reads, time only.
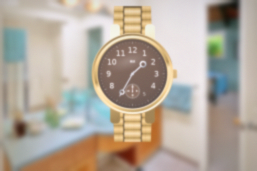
1:35
